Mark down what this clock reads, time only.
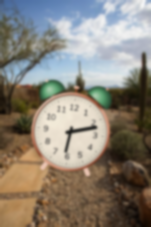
6:12
